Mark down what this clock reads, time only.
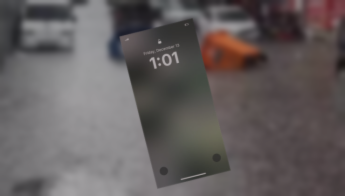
1:01
